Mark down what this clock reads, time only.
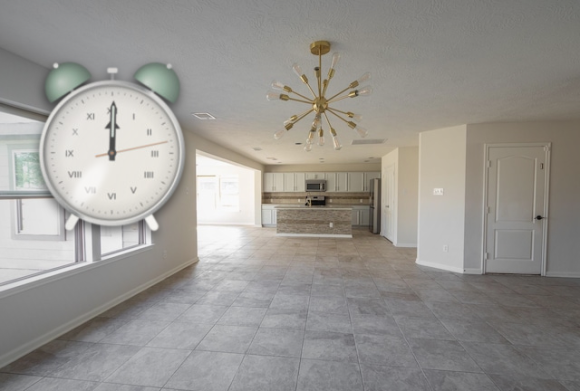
12:00:13
